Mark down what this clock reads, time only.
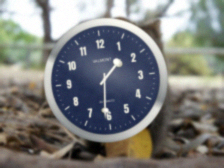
1:31
